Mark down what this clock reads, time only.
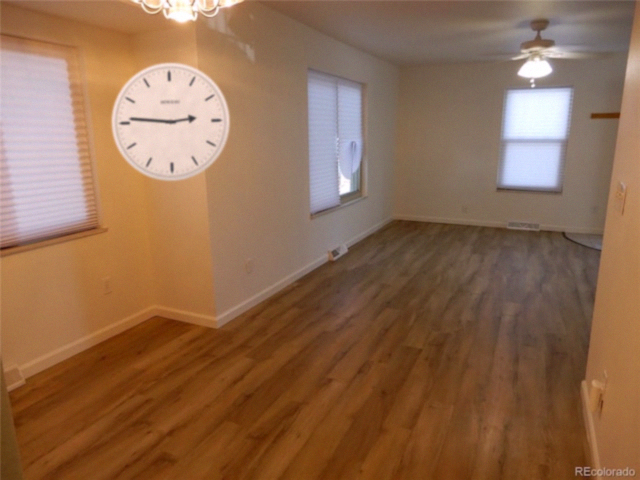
2:46
